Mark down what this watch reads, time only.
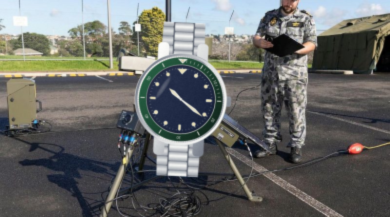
10:21
